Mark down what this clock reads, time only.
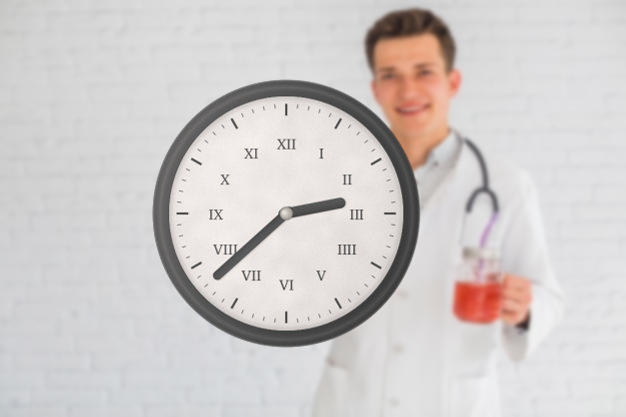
2:38
